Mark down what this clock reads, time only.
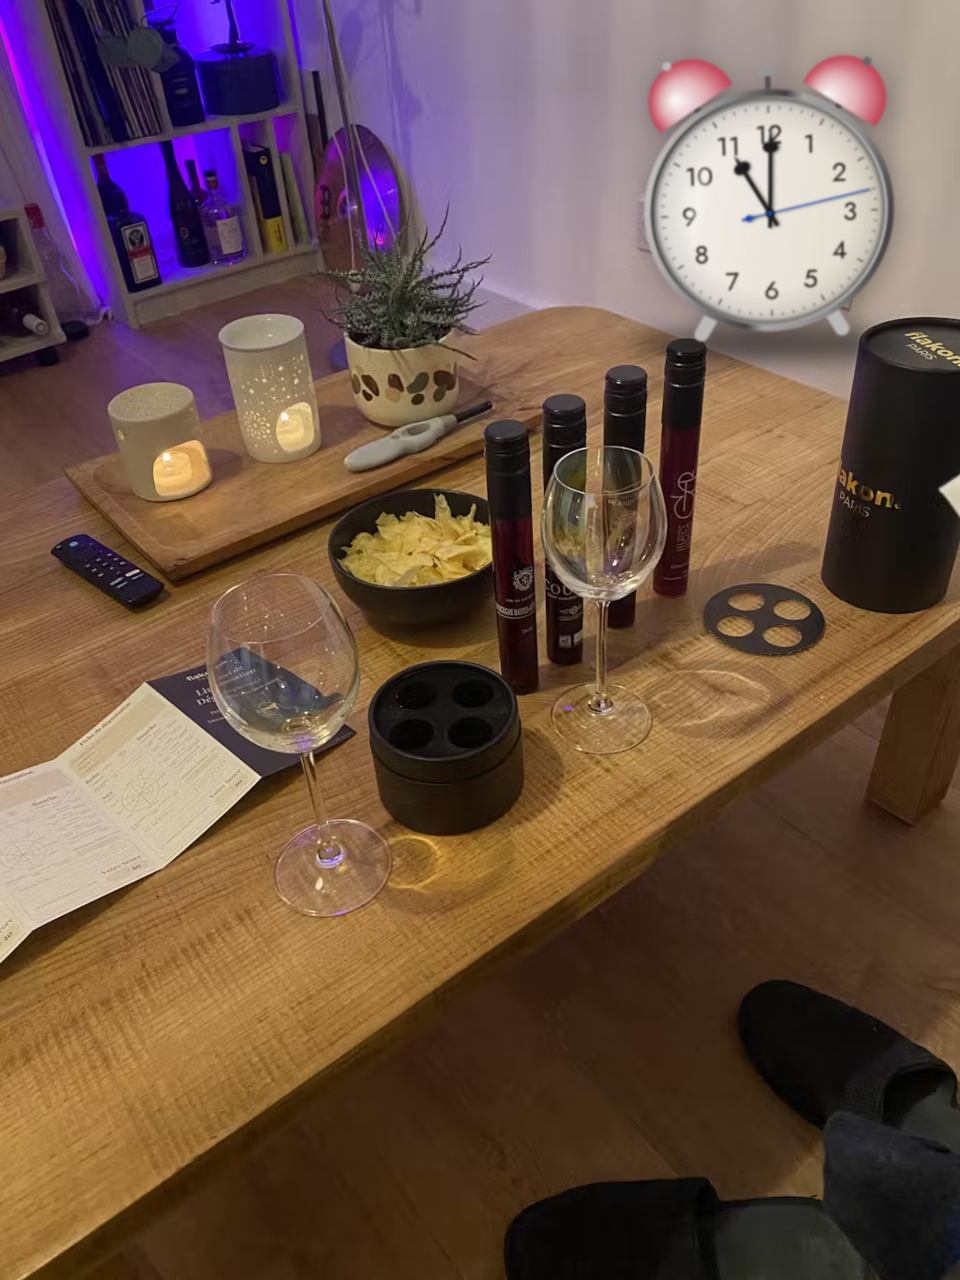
11:00:13
